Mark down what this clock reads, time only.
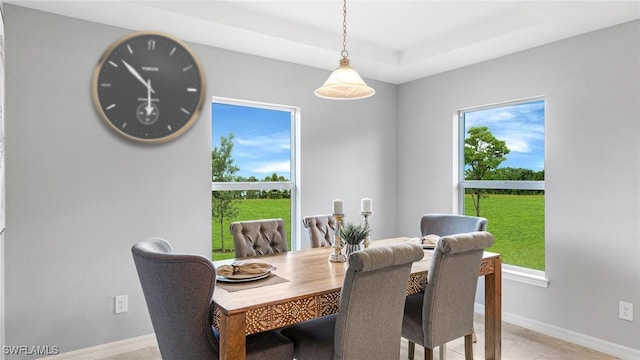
5:52
